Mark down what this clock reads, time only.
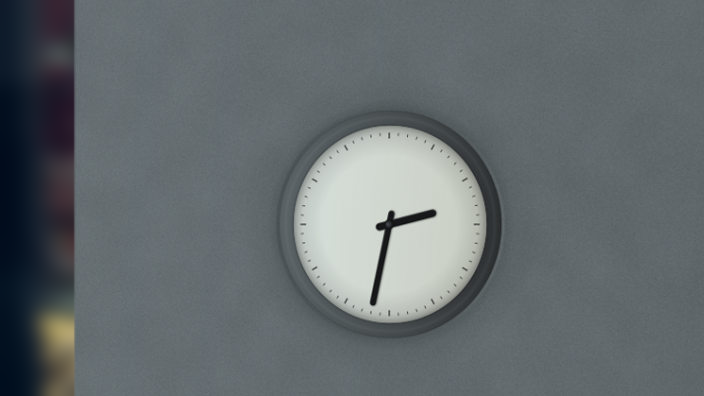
2:32
